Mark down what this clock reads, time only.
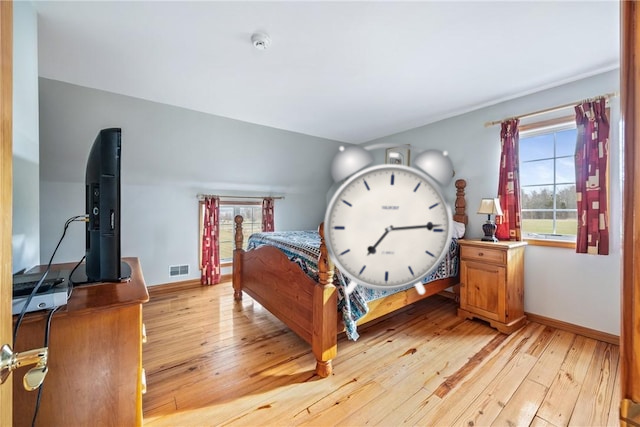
7:14
